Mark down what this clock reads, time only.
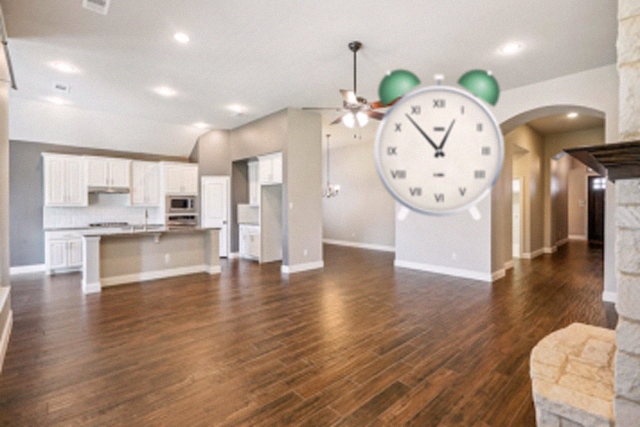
12:53
